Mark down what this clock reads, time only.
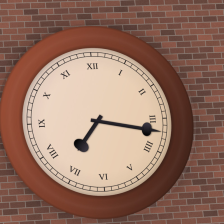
7:17
